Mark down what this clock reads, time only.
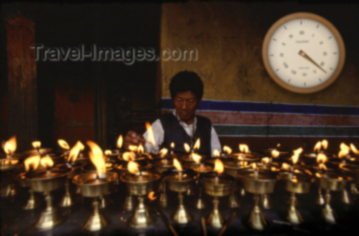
4:22
